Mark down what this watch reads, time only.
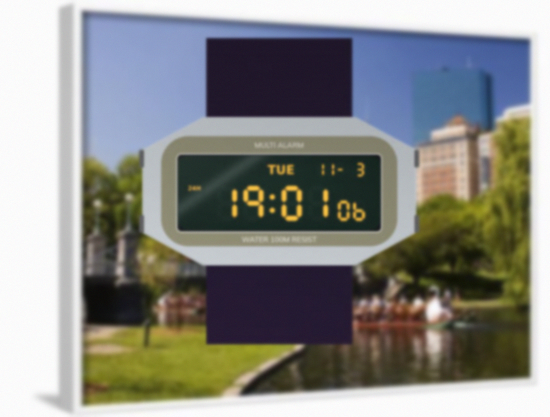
19:01:06
